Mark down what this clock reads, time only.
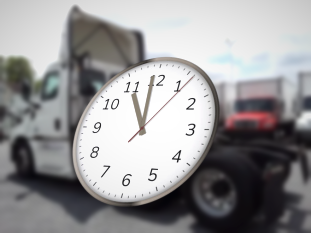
10:59:06
